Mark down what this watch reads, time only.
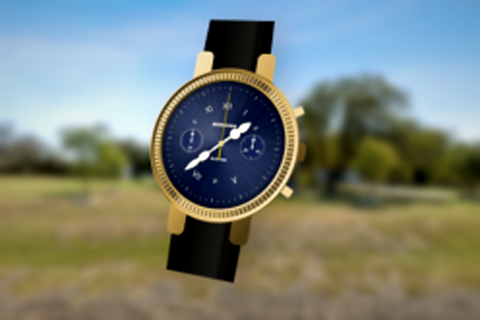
1:38
